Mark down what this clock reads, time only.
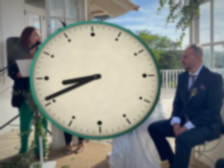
8:41
